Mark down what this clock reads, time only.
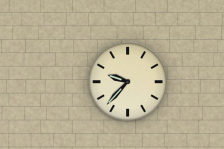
9:37
